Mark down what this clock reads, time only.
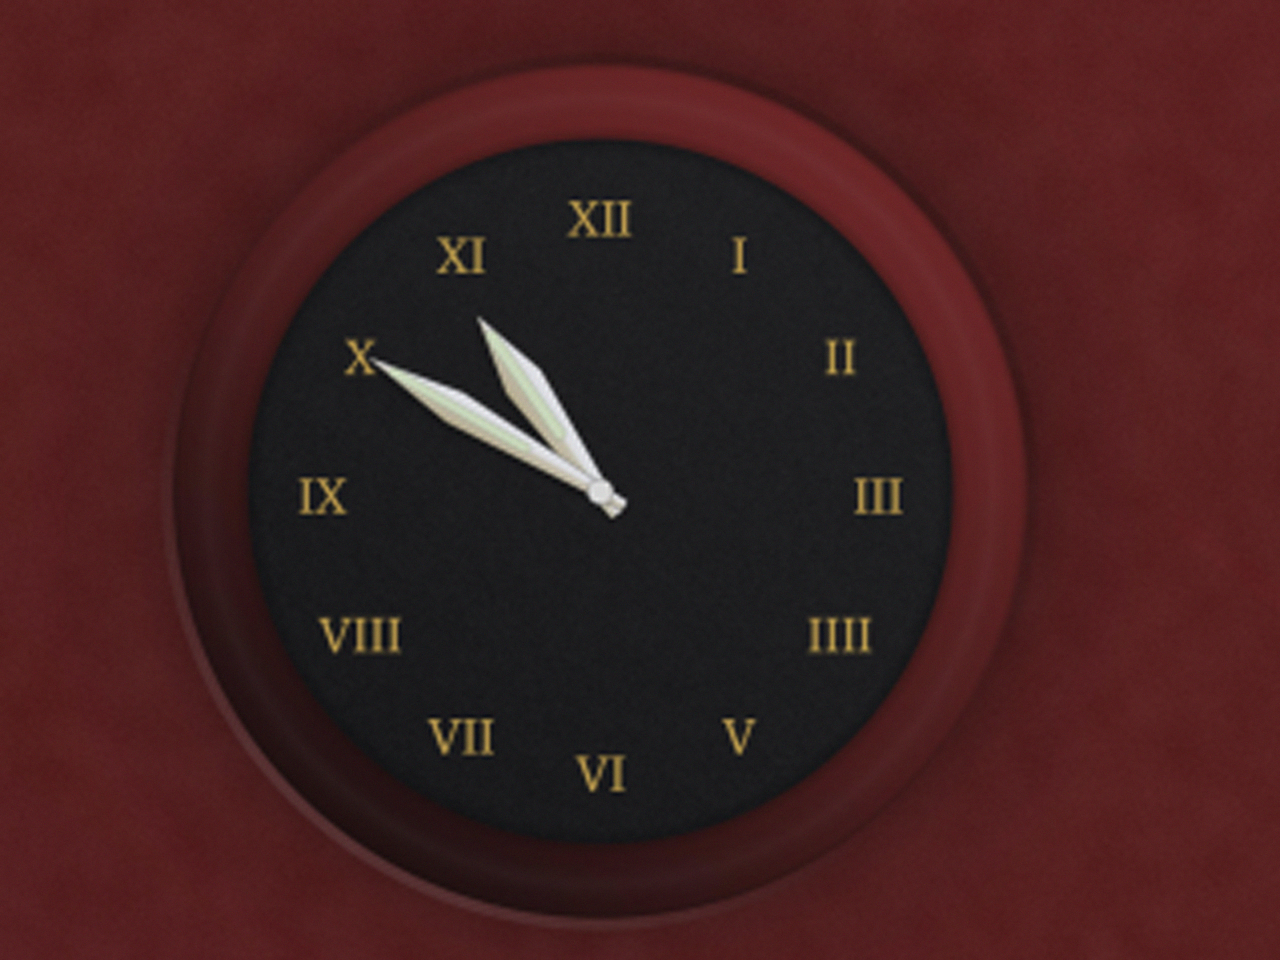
10:50
